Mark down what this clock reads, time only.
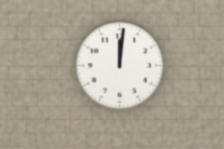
12:01
